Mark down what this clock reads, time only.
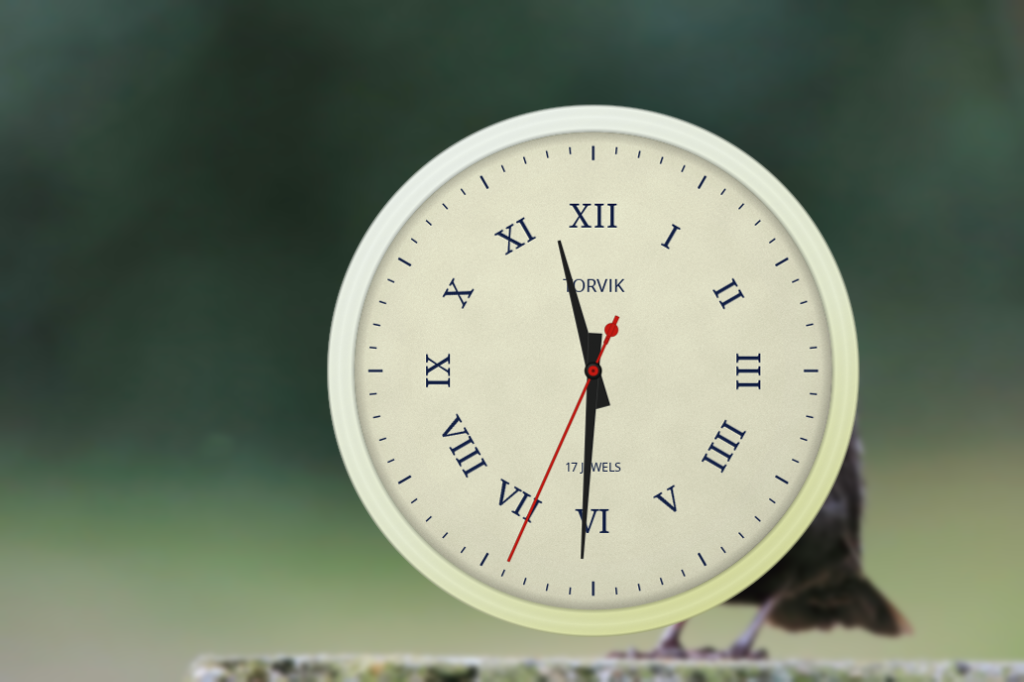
11:30:34
